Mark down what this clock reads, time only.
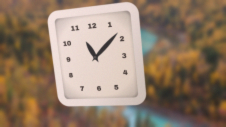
11:08
